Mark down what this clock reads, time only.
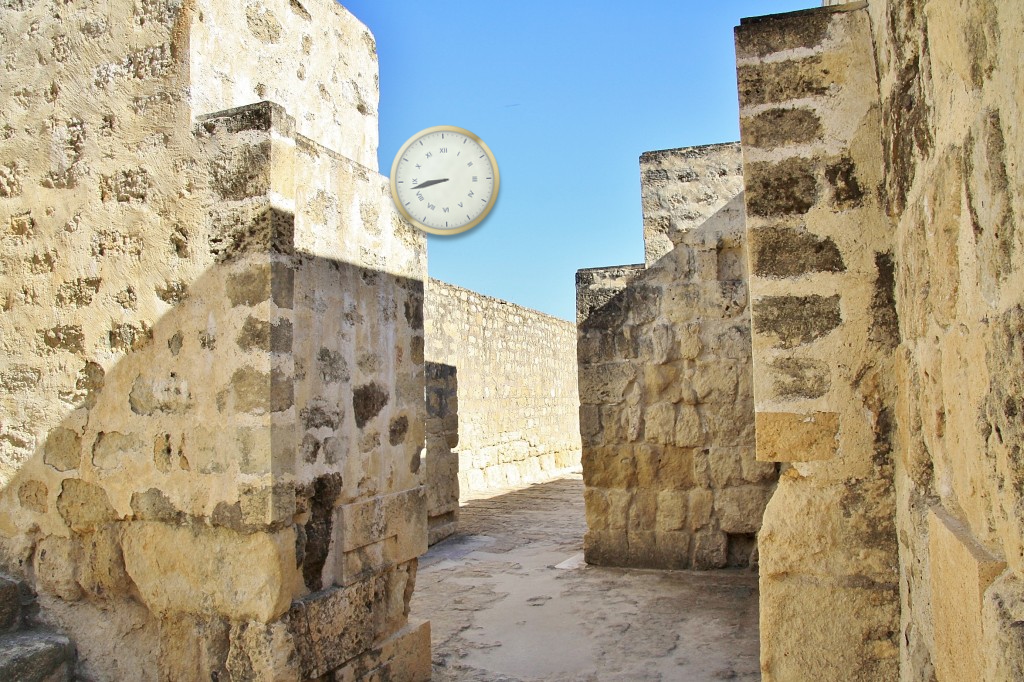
8:43
